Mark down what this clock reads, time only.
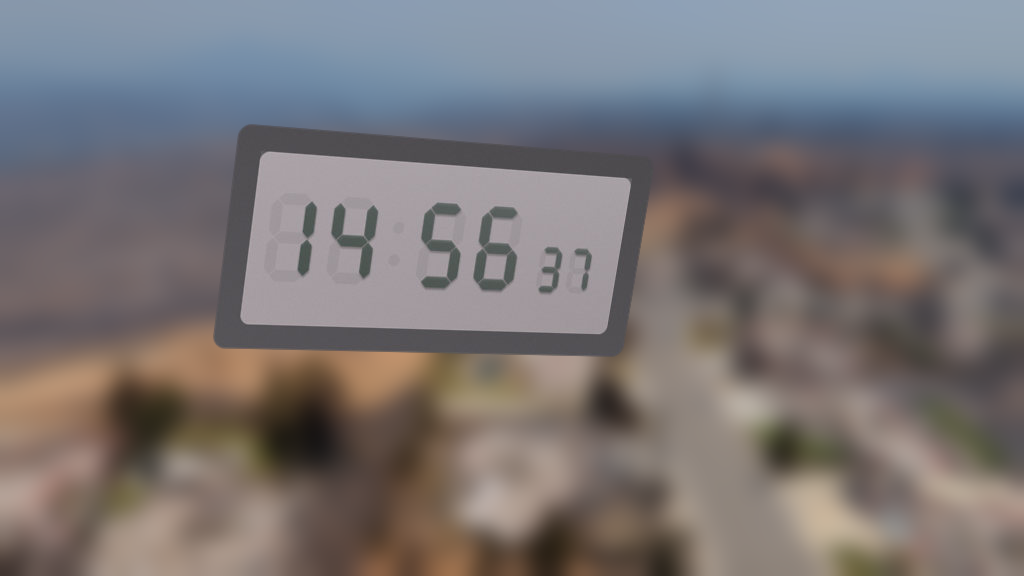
14:56:37
